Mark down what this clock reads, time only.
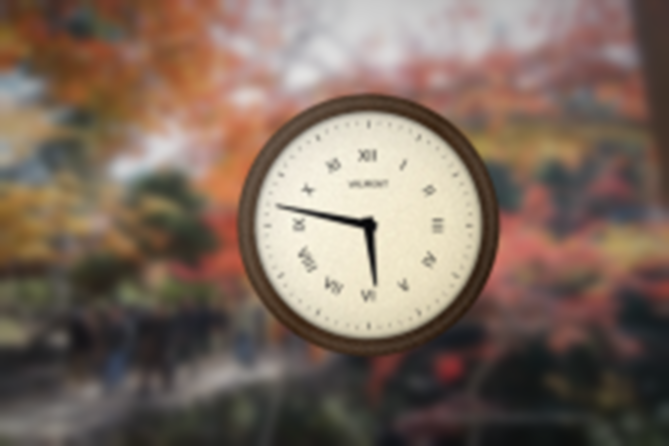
5:47
